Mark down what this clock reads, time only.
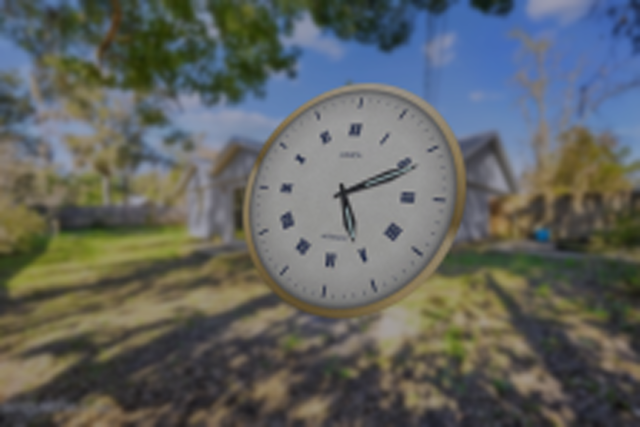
5:11
